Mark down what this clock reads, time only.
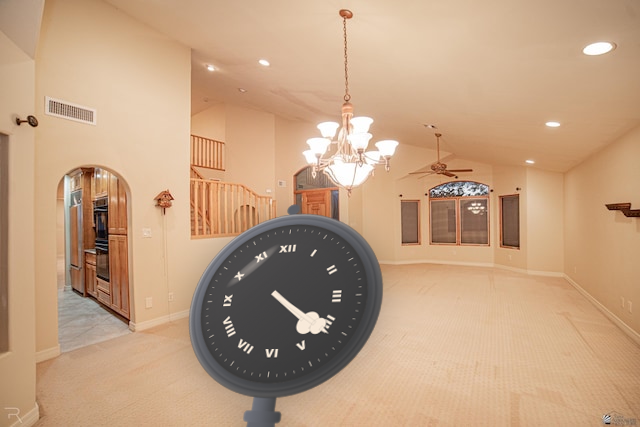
4:21
